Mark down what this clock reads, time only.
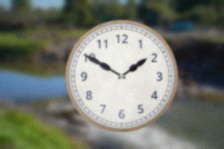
1:50
